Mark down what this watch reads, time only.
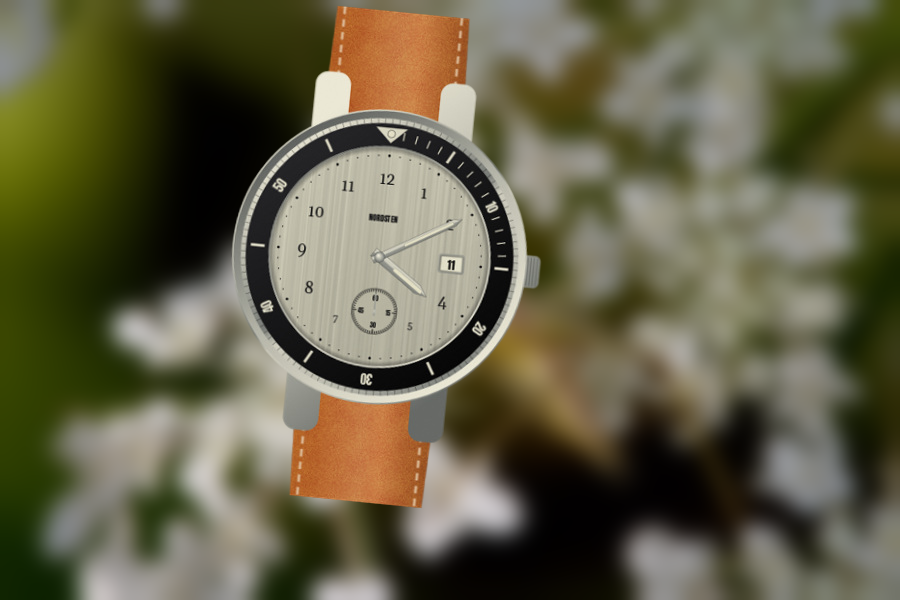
4:10
